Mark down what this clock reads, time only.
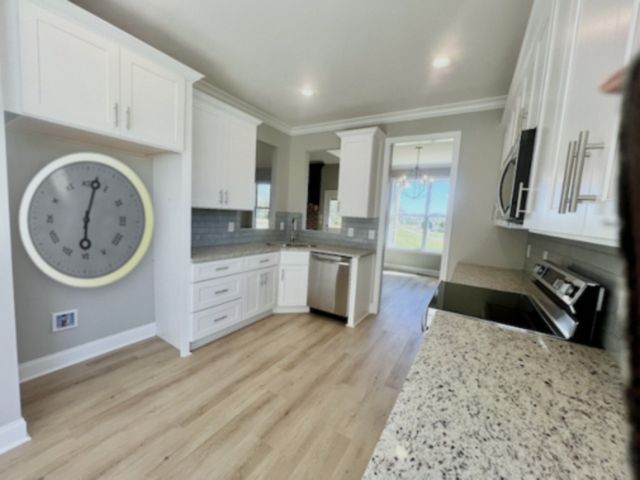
6:02
